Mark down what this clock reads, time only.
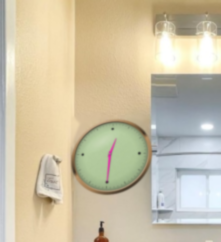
12:30
